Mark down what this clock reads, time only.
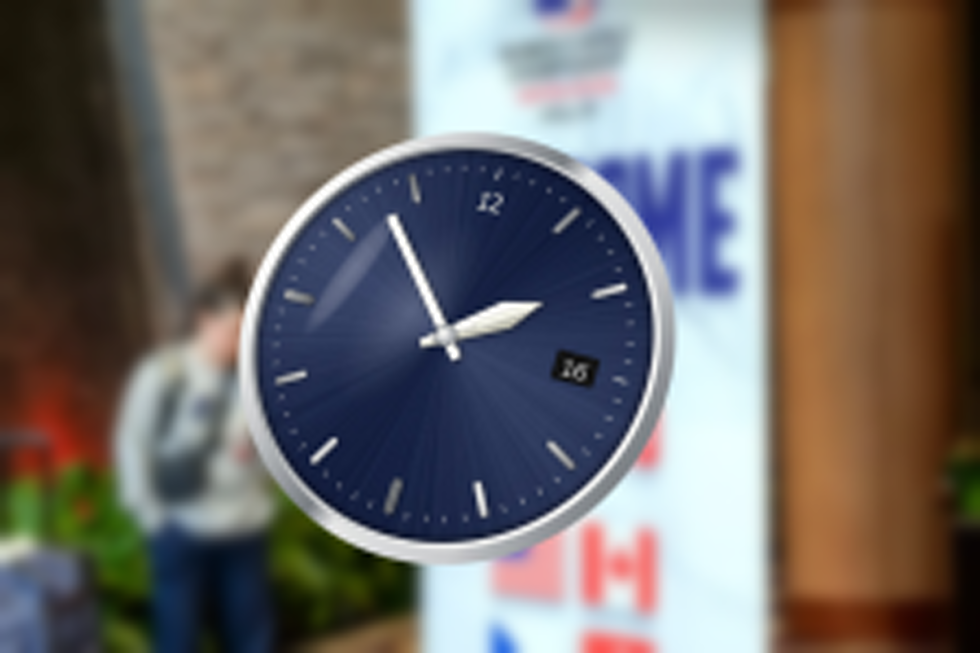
1:53
